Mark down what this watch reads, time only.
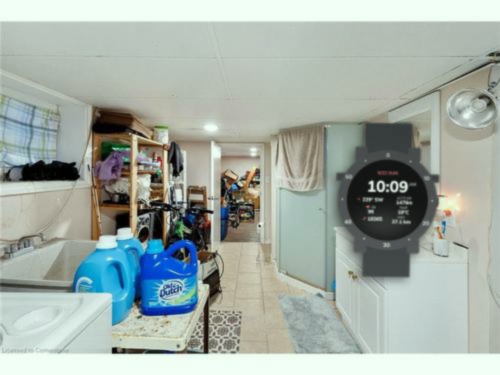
10:09
